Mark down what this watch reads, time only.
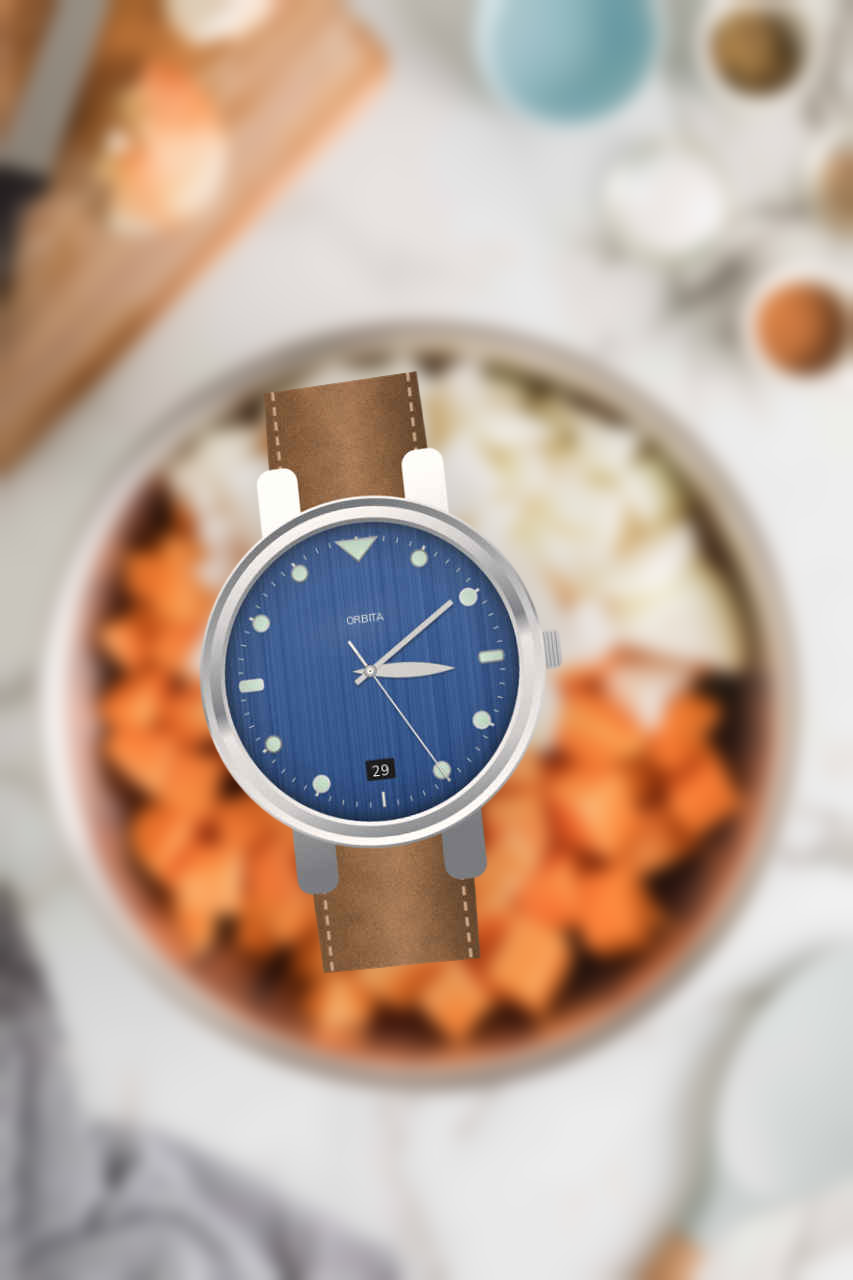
3:09:25
